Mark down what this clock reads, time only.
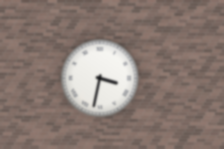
3:32
